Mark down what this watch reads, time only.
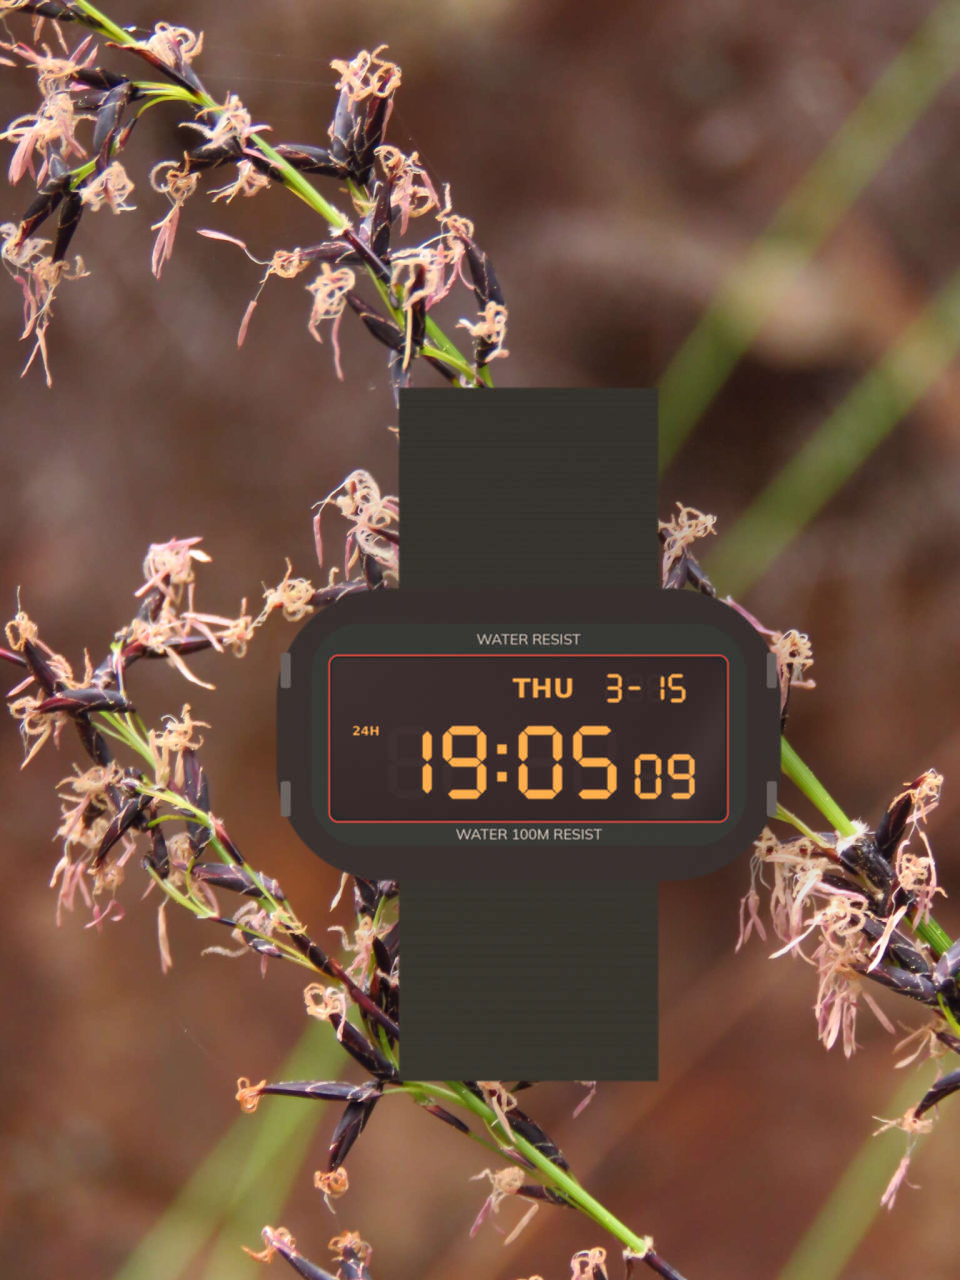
19:05:09
